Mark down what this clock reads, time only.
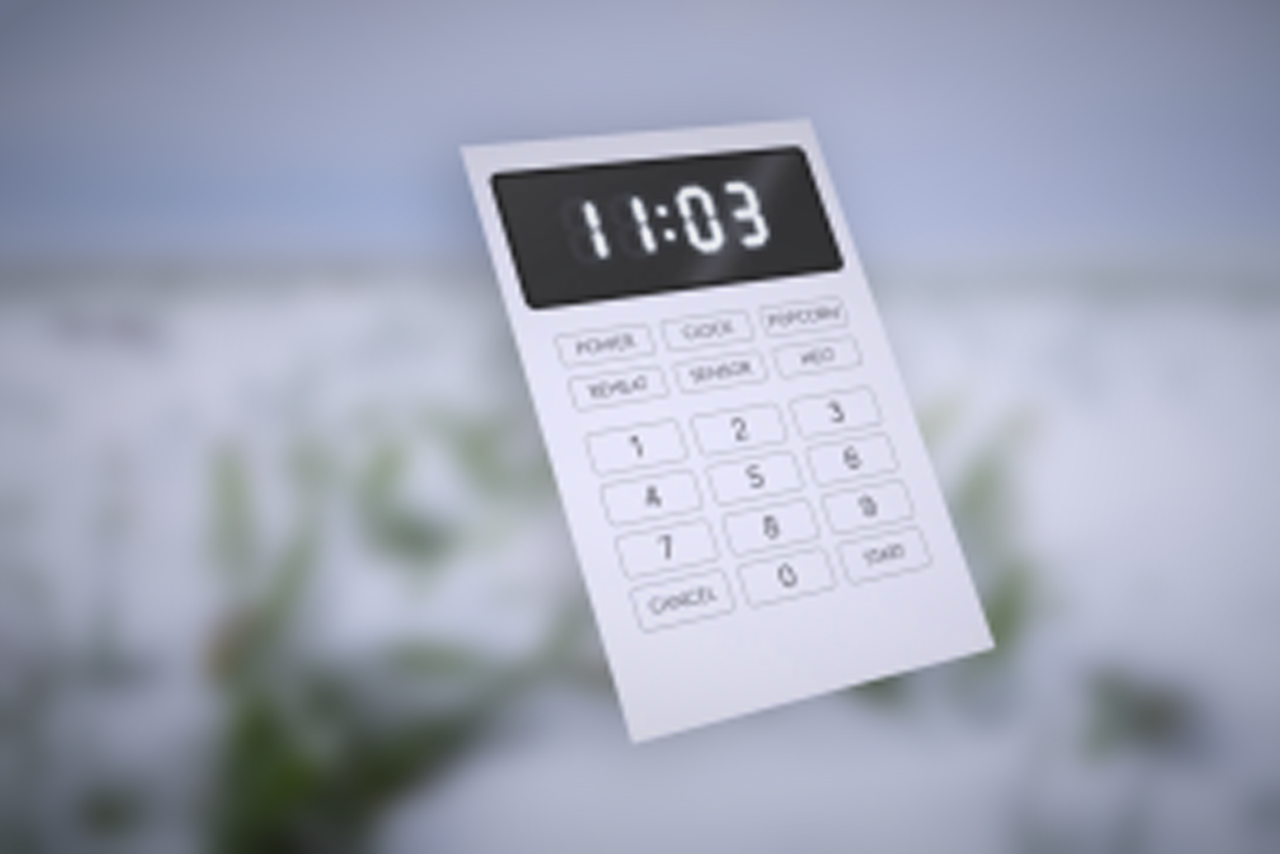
11:03
